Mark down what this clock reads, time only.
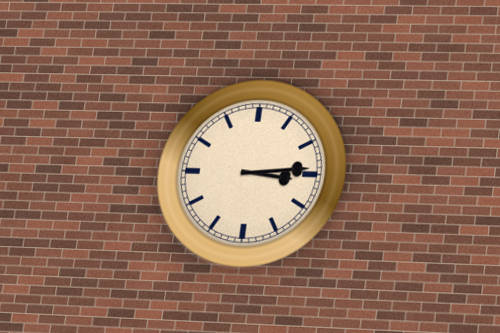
3:14
